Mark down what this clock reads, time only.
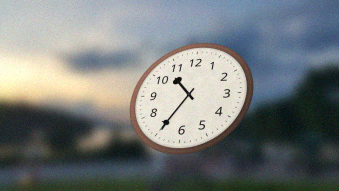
10:35
